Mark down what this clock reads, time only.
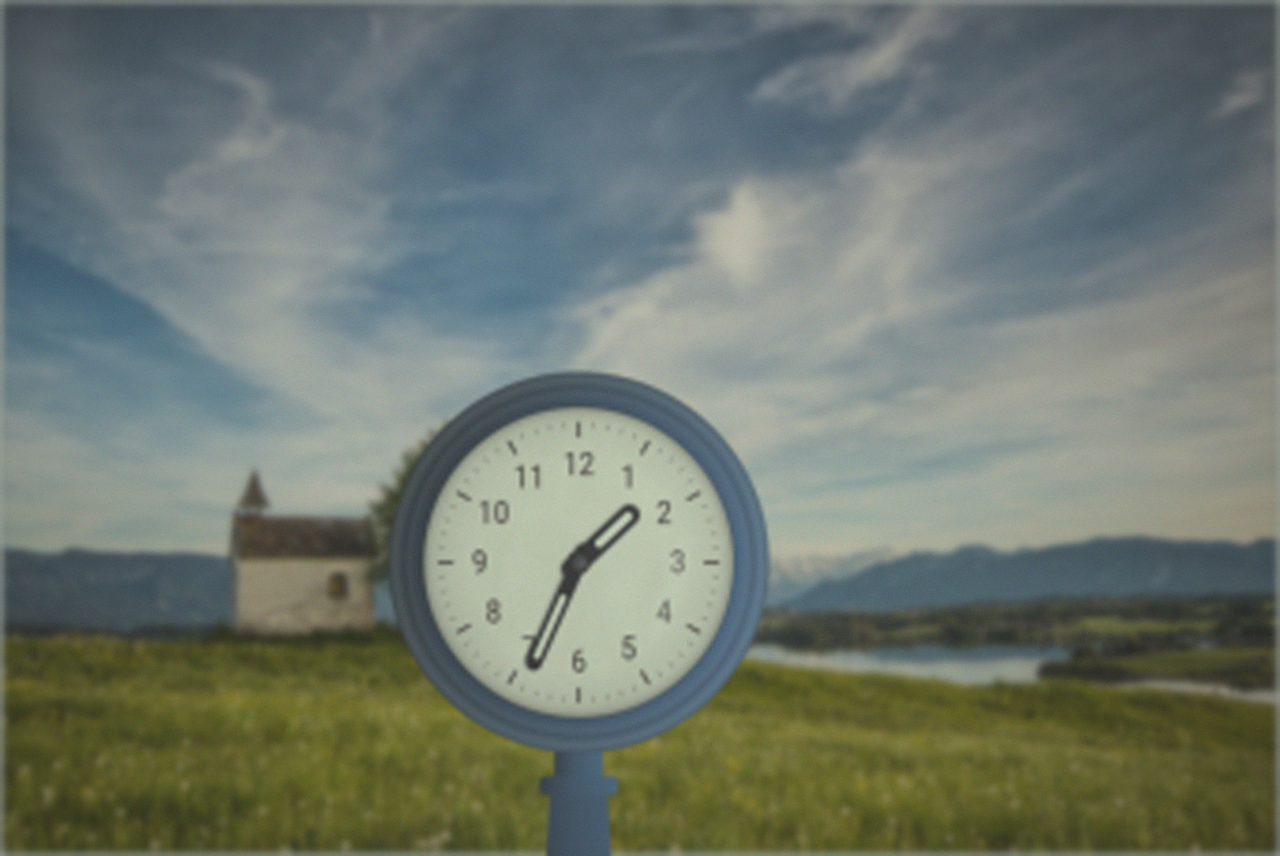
1:34
